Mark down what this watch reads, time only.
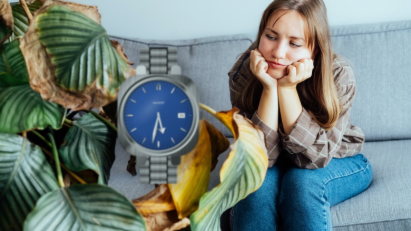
5:32
